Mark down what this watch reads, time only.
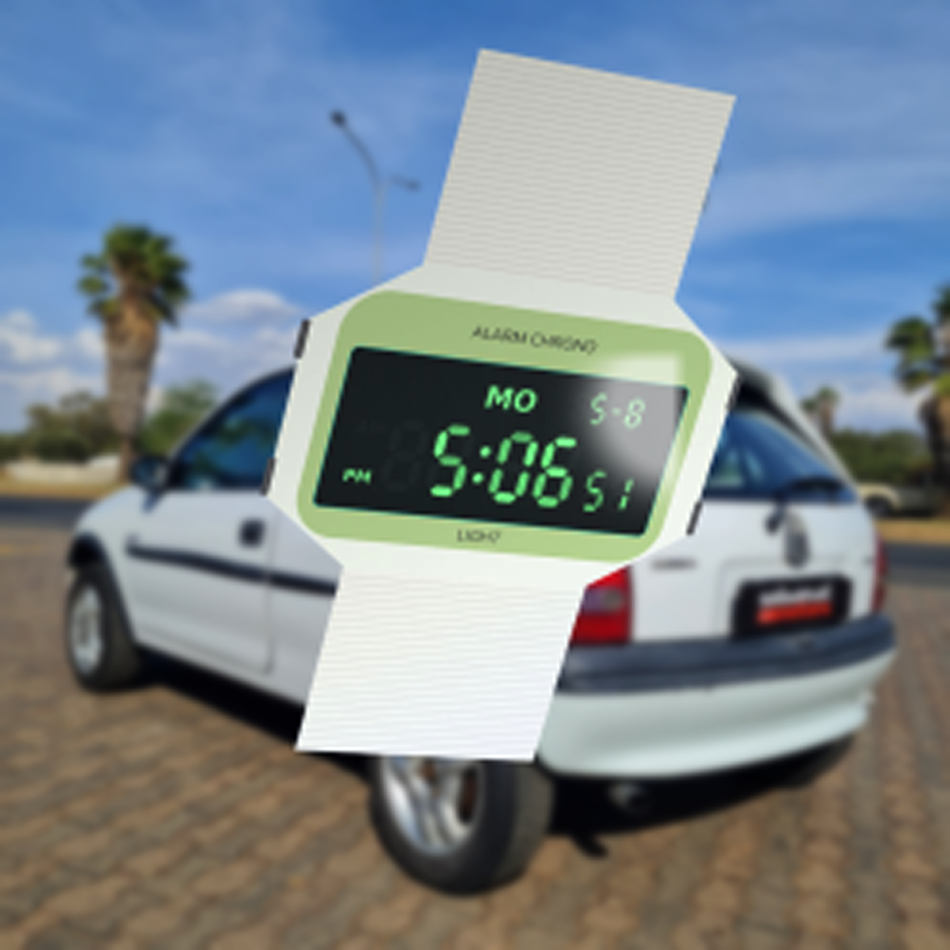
5:06:51
